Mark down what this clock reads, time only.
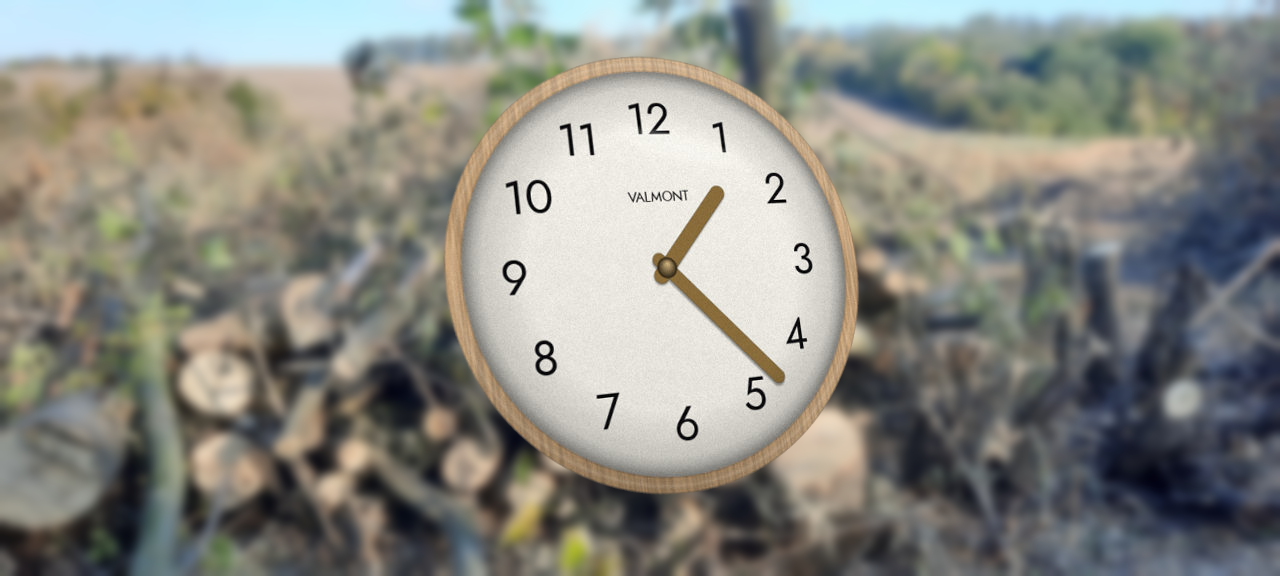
1:23
